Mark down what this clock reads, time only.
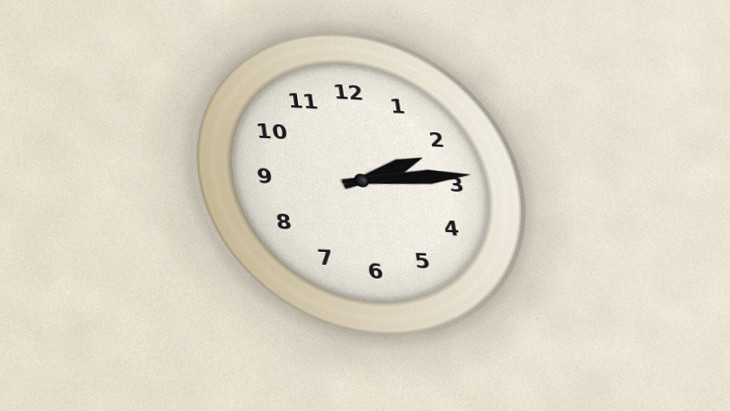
2:14
